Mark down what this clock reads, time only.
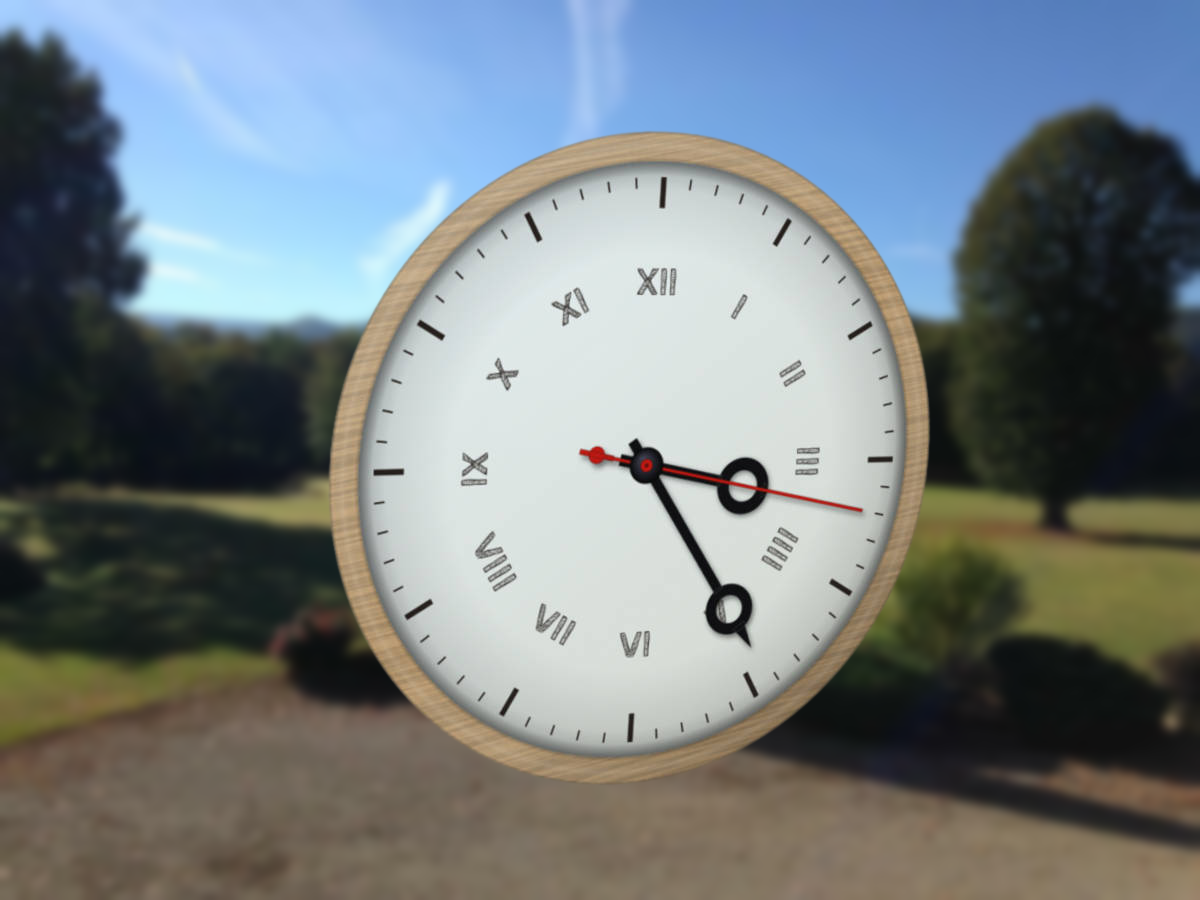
3:24:17
